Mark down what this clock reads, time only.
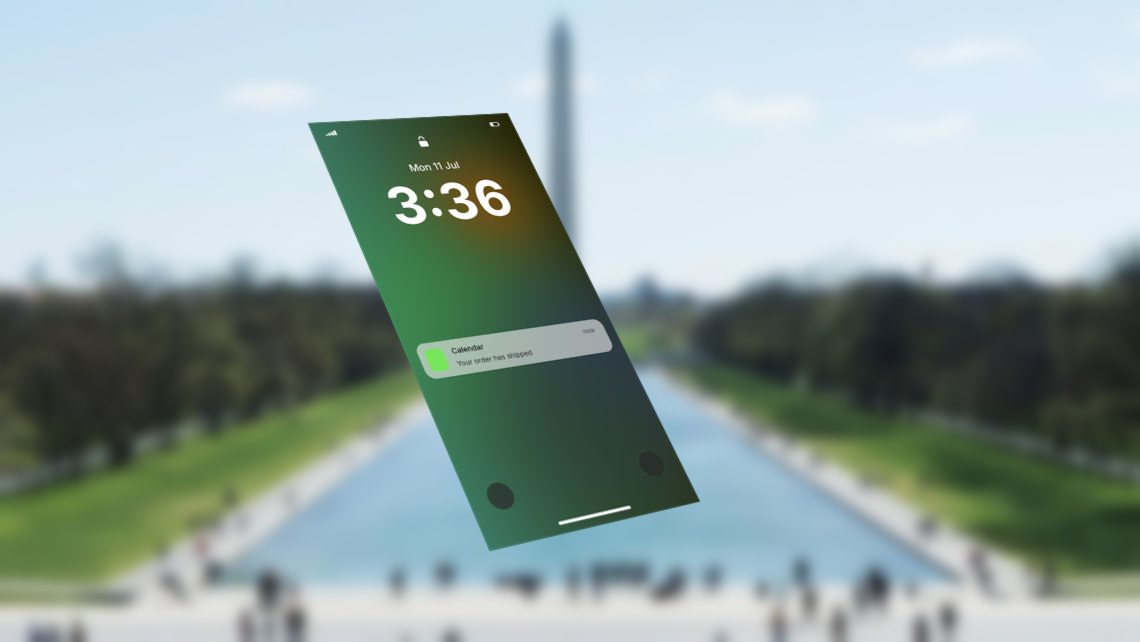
3:36
